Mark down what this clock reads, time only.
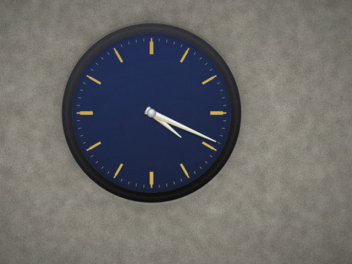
4:19
